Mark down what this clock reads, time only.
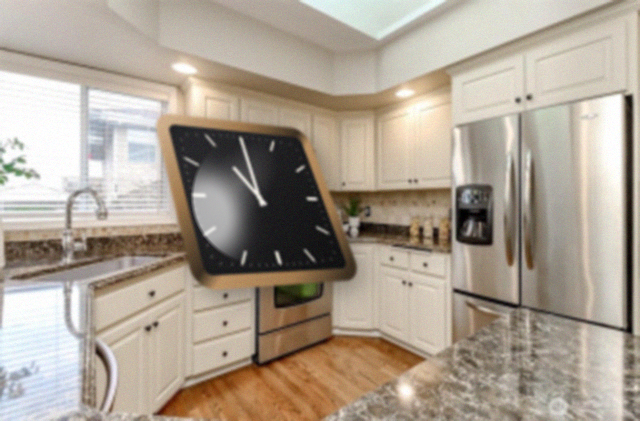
11:00
